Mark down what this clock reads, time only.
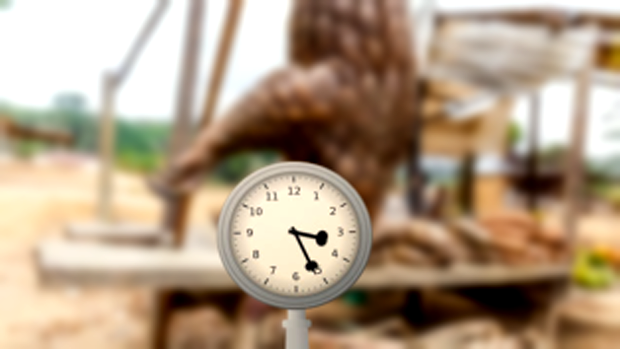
3:26
